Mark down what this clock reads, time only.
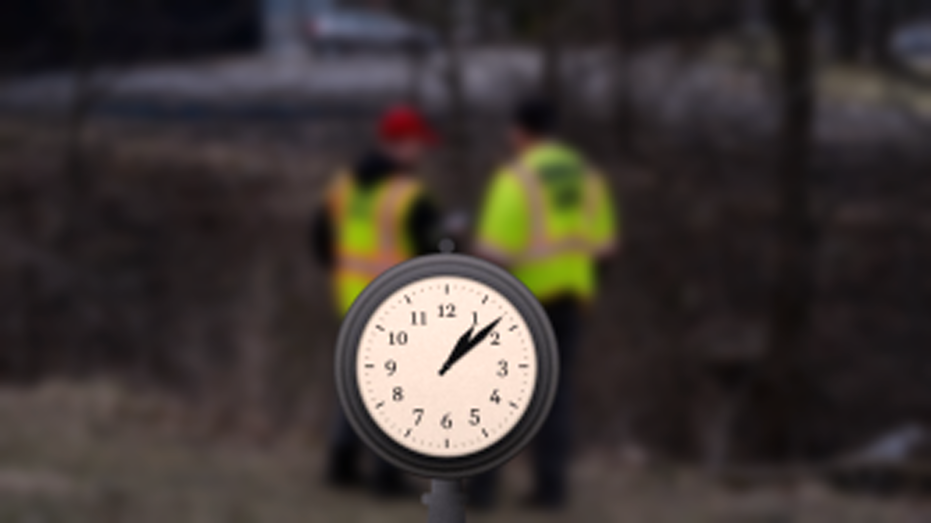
1:08
